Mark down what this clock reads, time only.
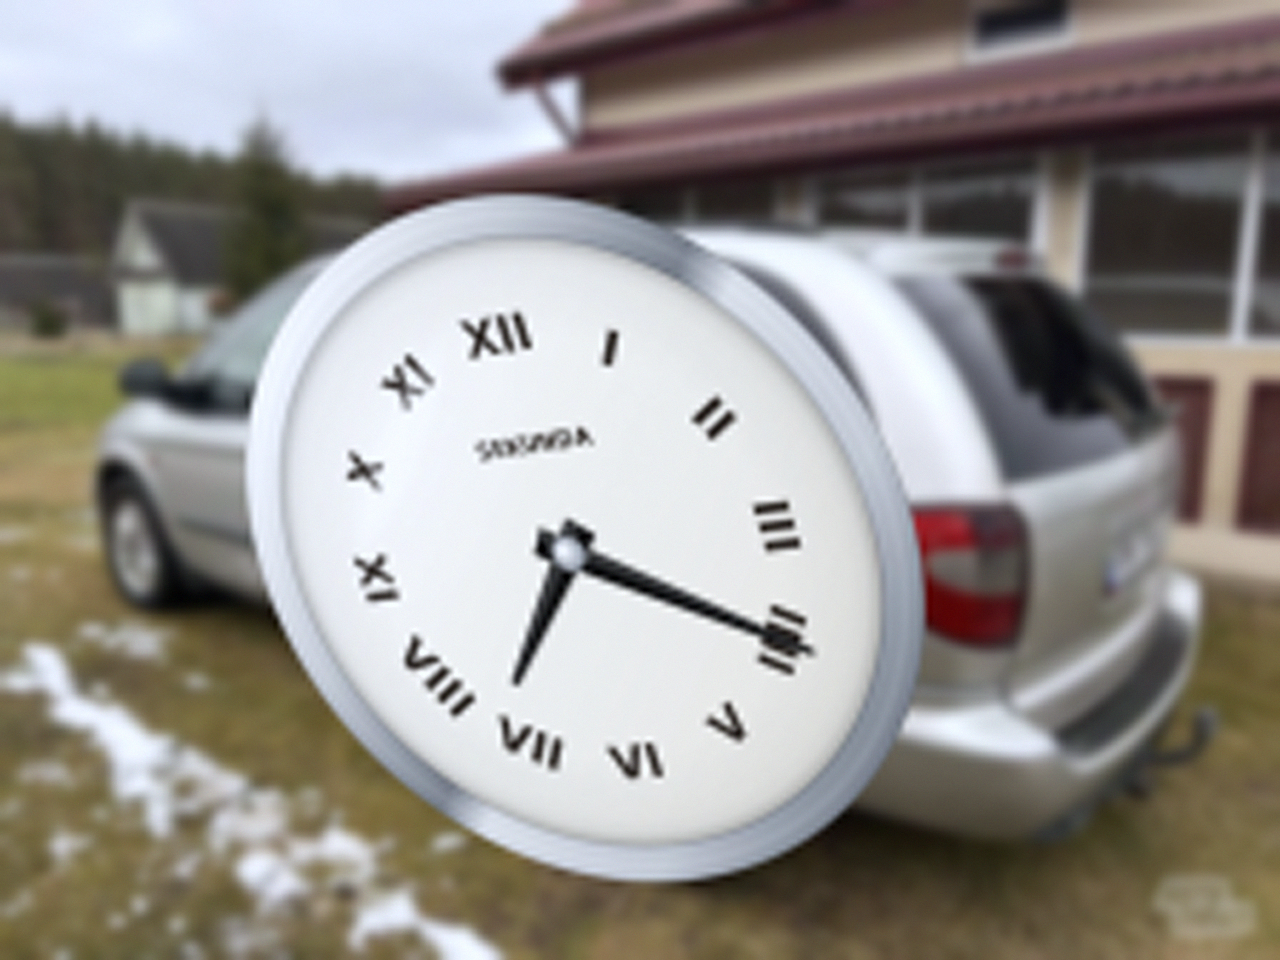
7:20
